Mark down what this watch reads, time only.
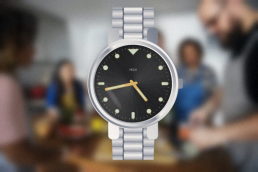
4:43
